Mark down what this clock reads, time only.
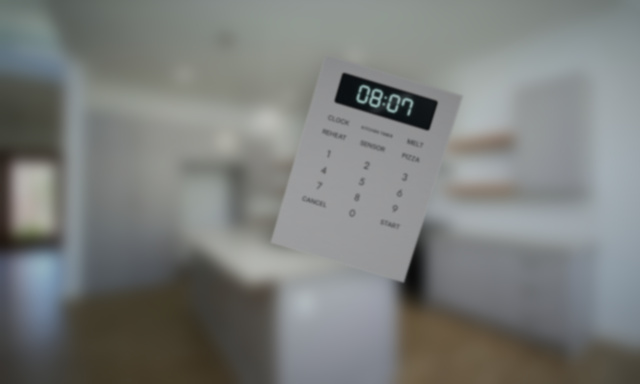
8:07
